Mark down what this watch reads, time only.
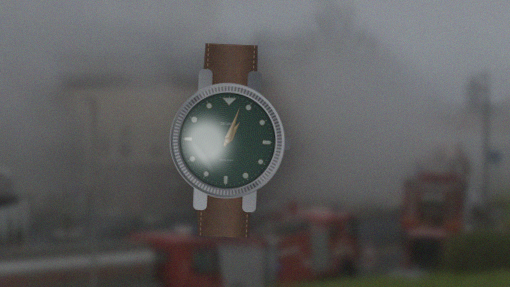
1:03
